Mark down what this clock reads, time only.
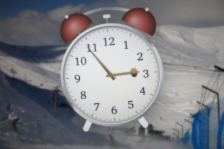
2:54
